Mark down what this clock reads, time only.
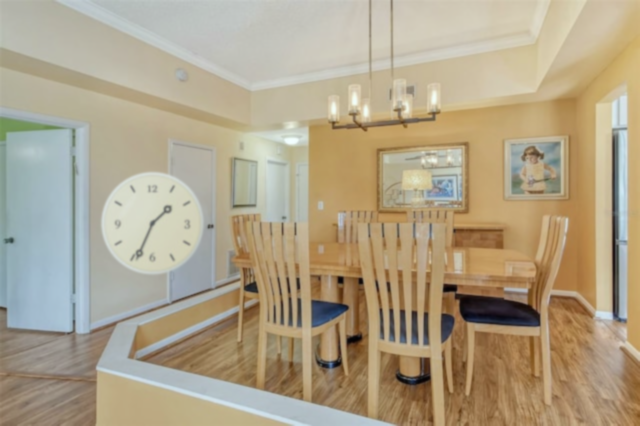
1:34
